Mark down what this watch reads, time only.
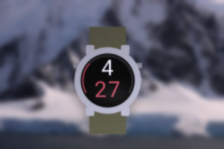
4:27
